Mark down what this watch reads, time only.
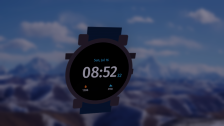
8:52
